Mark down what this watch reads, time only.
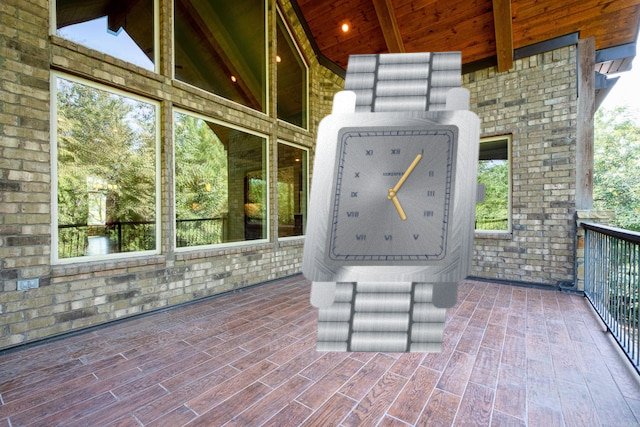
5:05
